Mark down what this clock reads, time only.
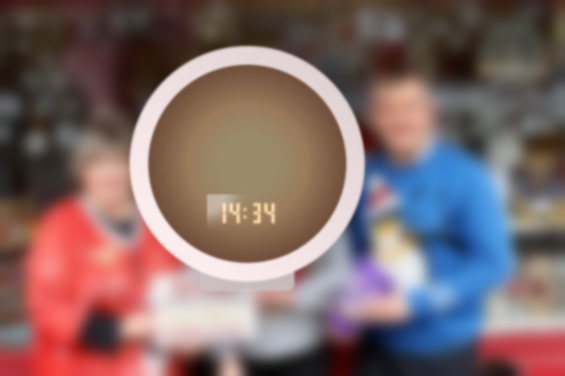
14:34
